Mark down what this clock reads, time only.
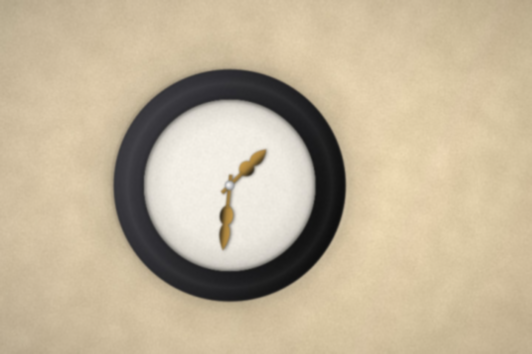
1:31
